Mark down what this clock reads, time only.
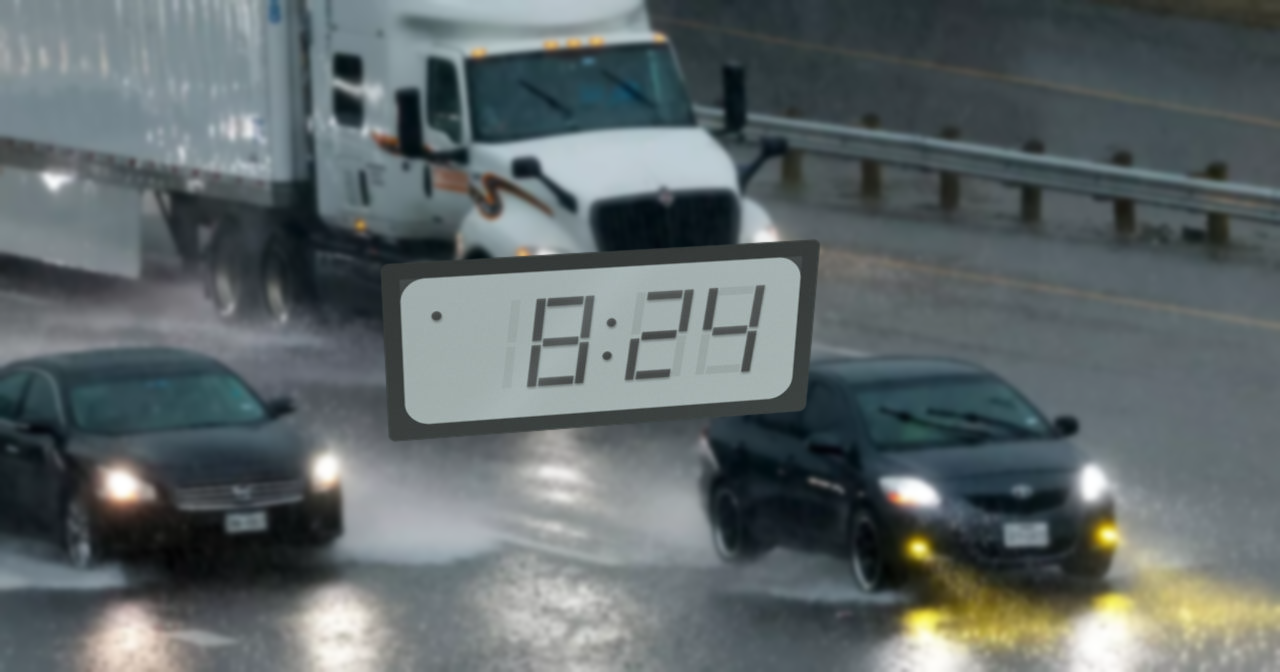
8:24
